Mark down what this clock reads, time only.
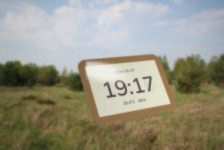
19:17
